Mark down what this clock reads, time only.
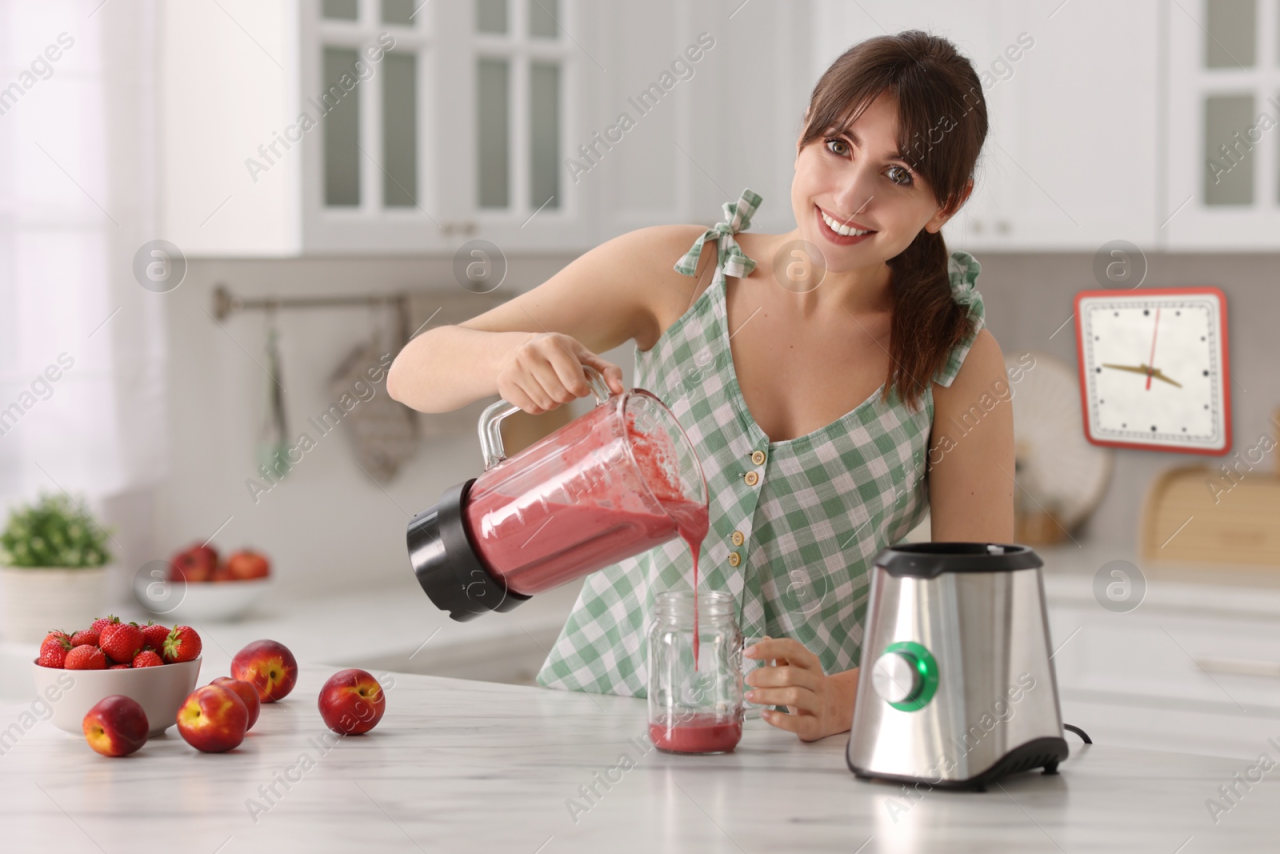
3:46:02
